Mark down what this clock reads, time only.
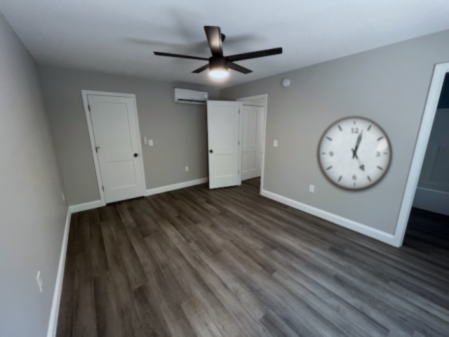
5:03
